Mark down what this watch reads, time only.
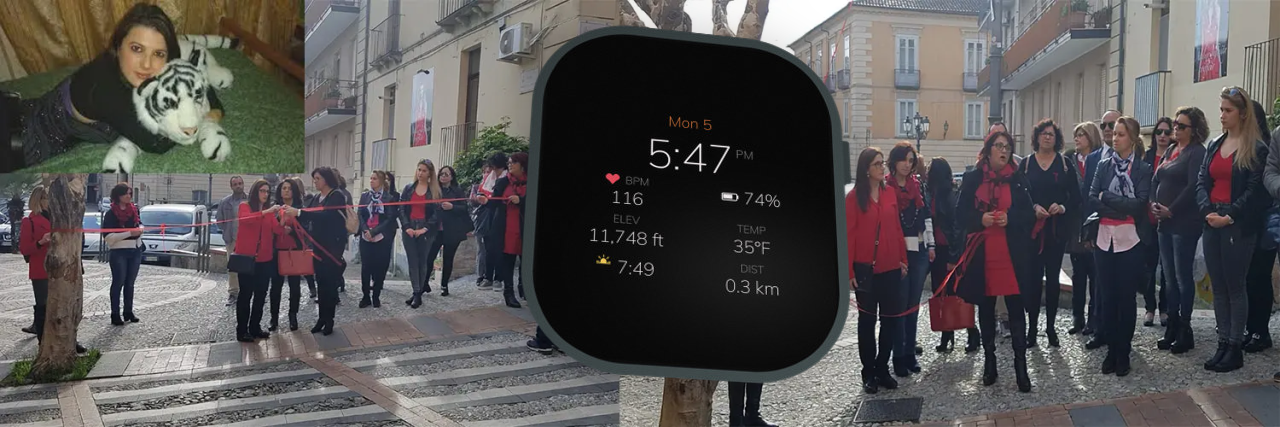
5:47
